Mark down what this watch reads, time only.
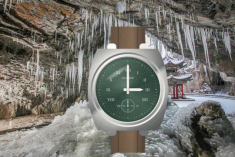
3:00
